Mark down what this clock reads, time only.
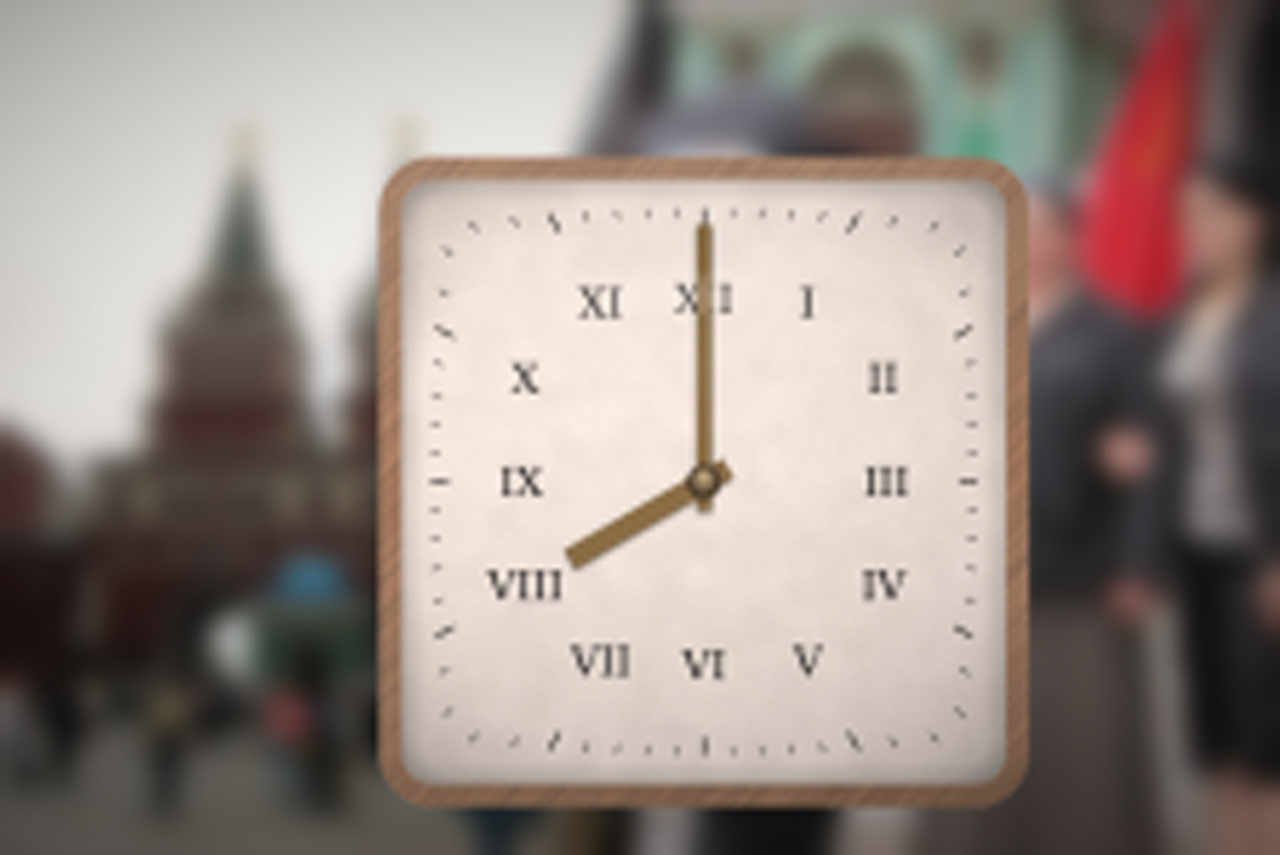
8:00
